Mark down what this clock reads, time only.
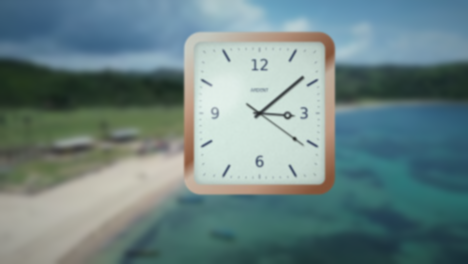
3:08:21
